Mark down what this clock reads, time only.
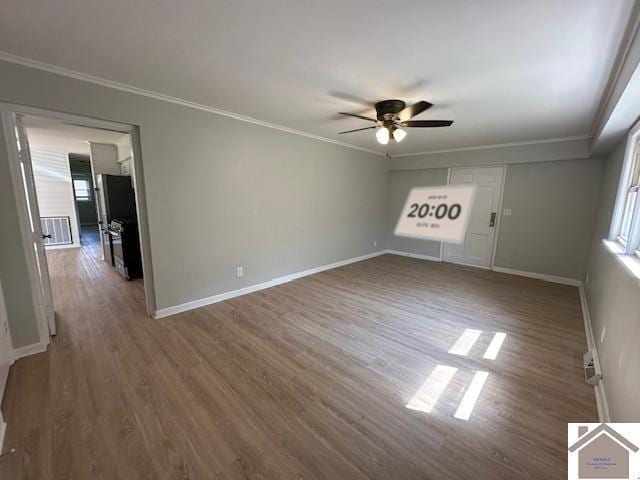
20:00
